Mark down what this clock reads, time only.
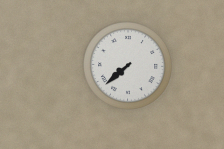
7:38
